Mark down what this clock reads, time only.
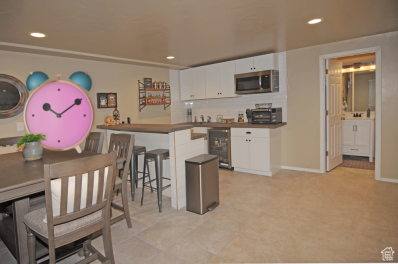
10:09
